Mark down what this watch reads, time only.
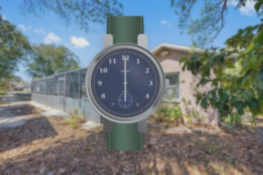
6:00
